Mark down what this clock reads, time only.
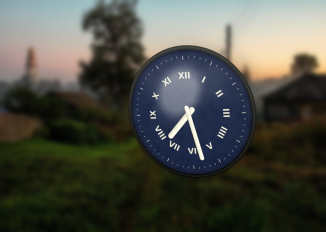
7:28
